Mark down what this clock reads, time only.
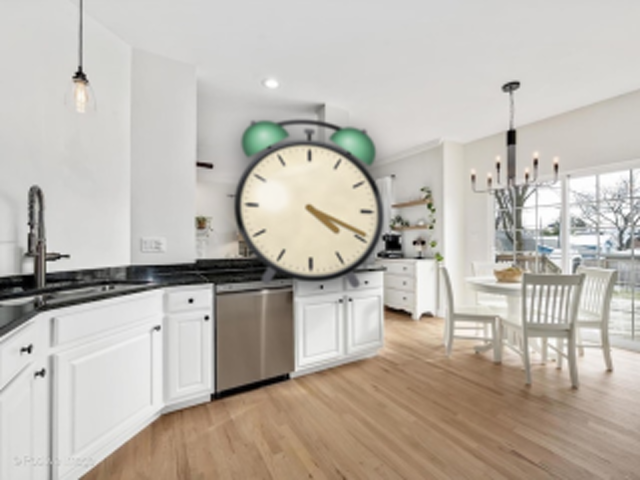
4:19
